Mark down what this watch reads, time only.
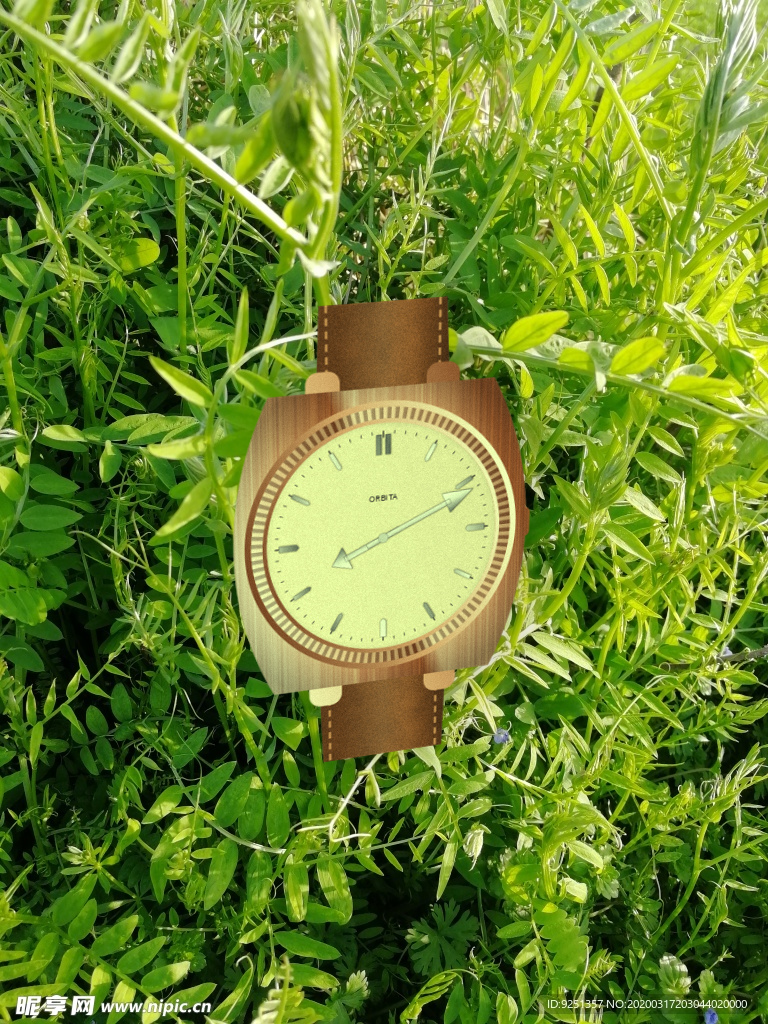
8:11
